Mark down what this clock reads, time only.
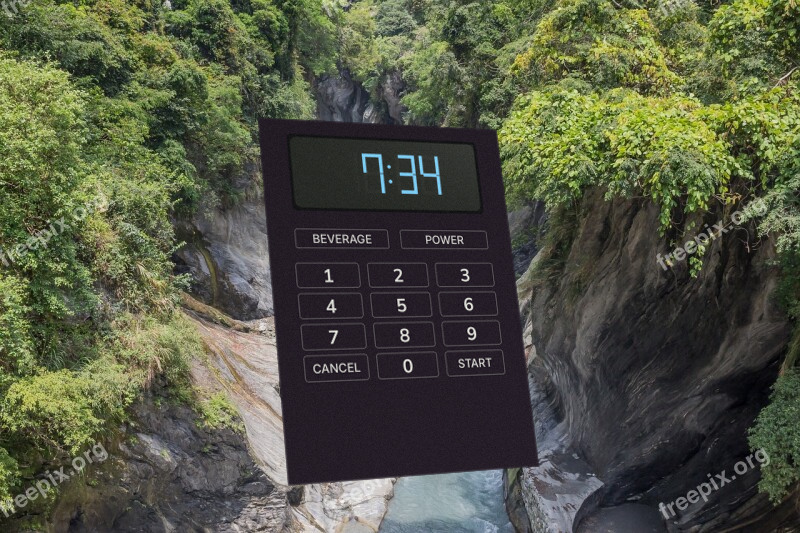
7:34
